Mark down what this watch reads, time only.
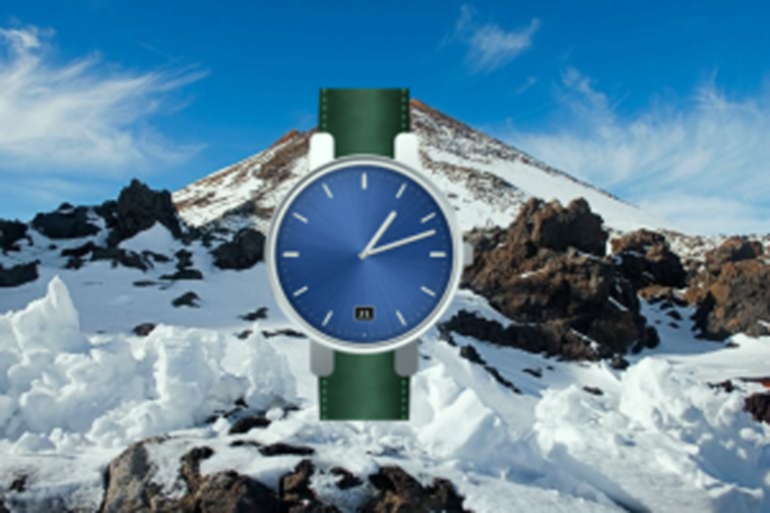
1:12
